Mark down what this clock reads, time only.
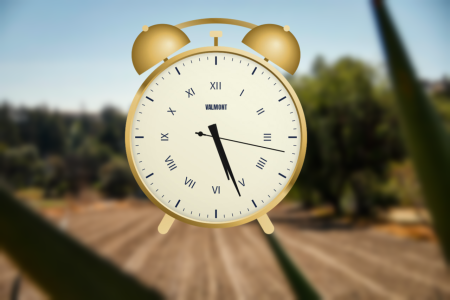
5:26:17
